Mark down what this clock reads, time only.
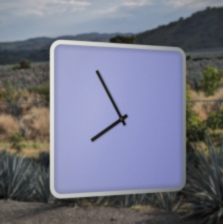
7:55
